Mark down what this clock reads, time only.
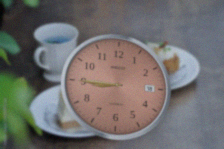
8:45
